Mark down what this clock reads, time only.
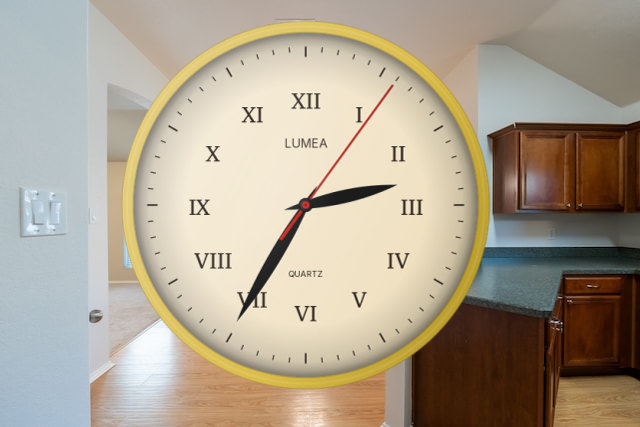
2:35:06
